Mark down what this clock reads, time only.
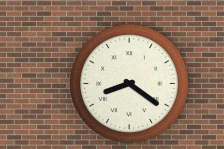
8:21
